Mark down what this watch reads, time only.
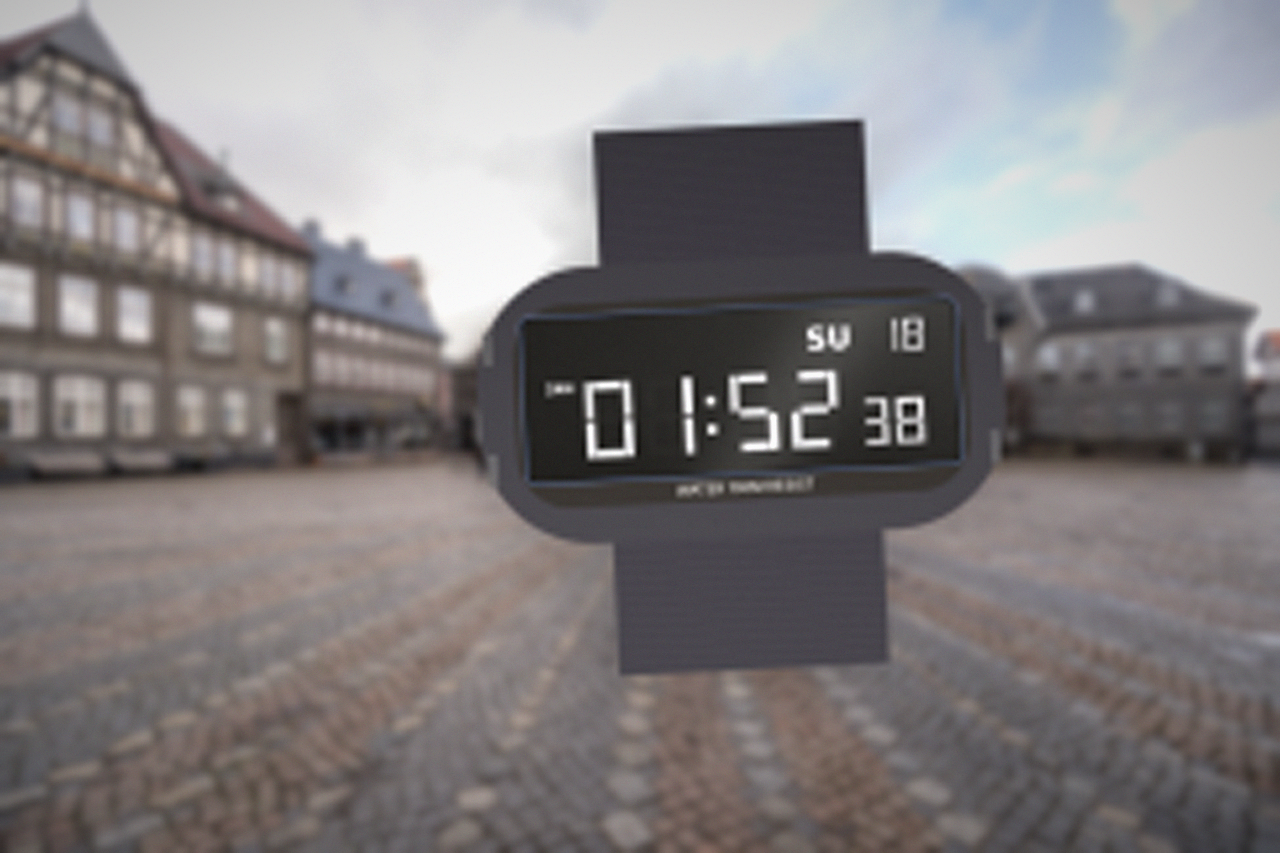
1:52:38
